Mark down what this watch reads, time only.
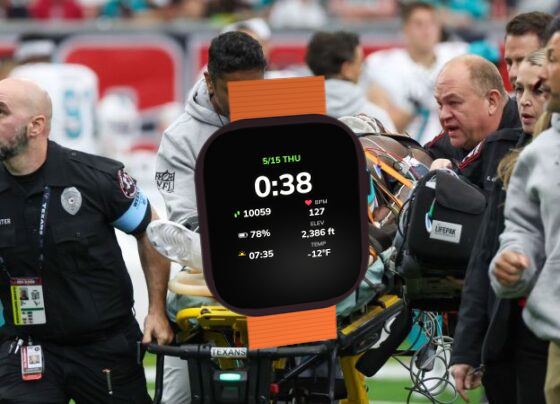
0:38
